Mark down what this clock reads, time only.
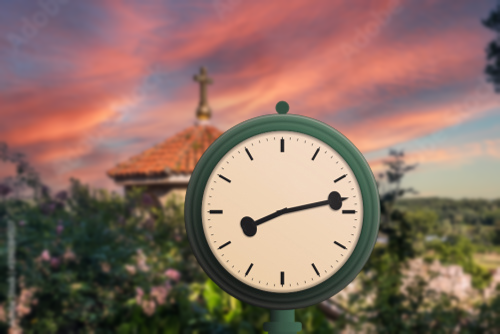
8:13
